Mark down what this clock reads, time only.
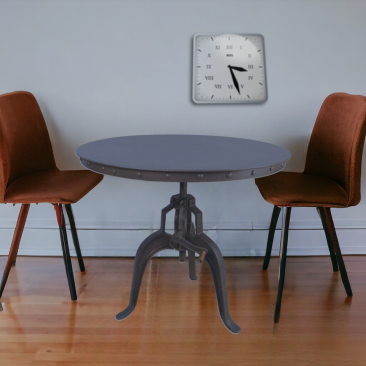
3:27
